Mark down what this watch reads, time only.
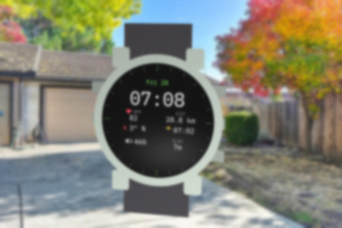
7:08
